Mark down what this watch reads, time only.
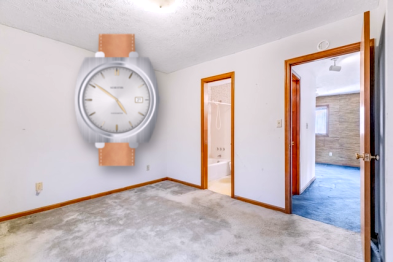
4:51
